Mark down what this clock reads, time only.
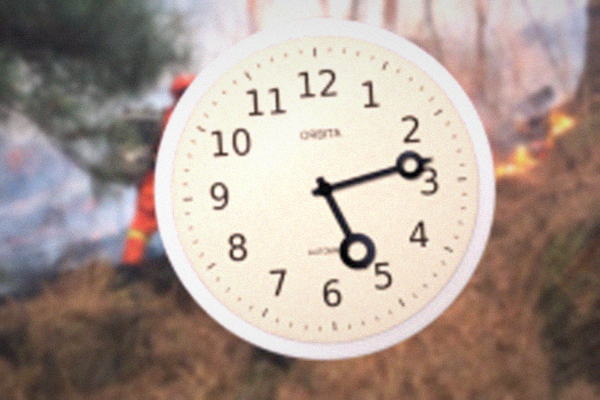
5:13
